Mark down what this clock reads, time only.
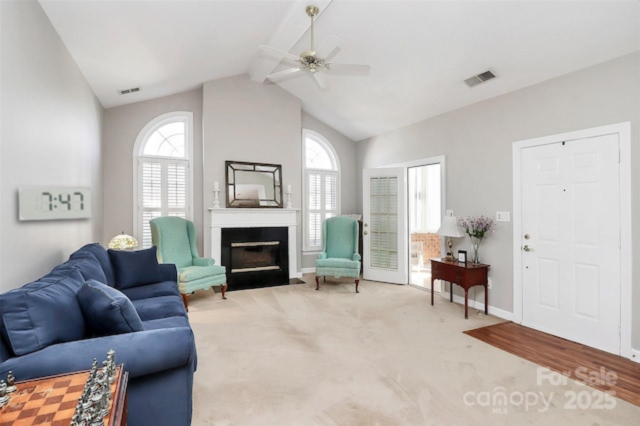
7:47
